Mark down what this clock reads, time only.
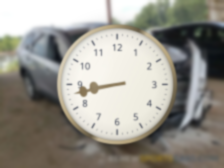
8:43
